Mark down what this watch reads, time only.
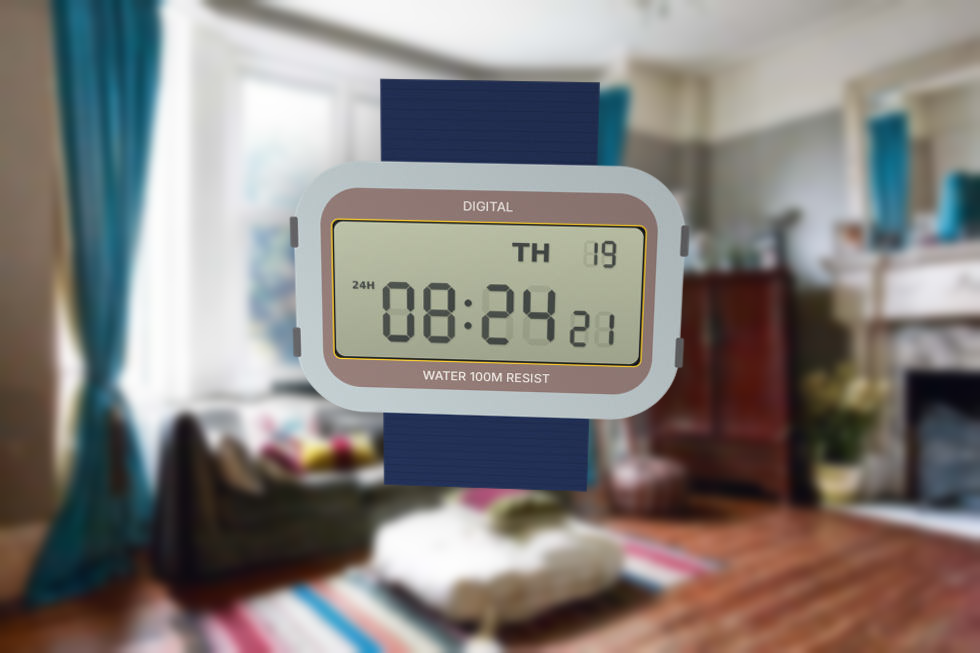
8:24:21
